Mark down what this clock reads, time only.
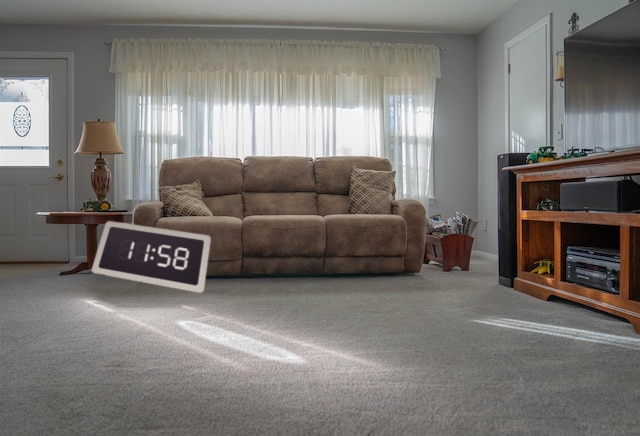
11:58
